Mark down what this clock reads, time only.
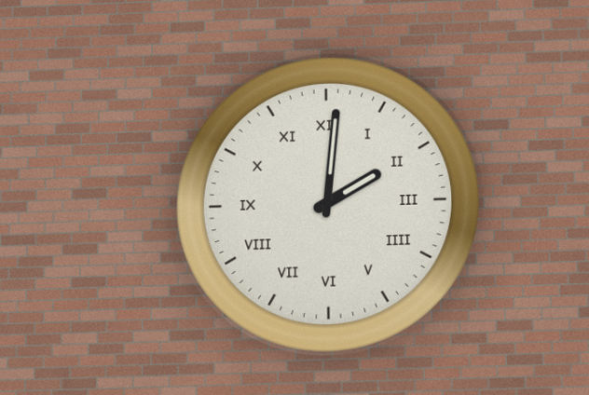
2:01
